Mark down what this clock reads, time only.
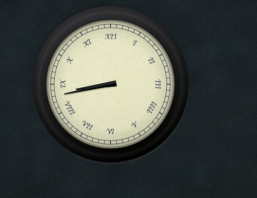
8:43
